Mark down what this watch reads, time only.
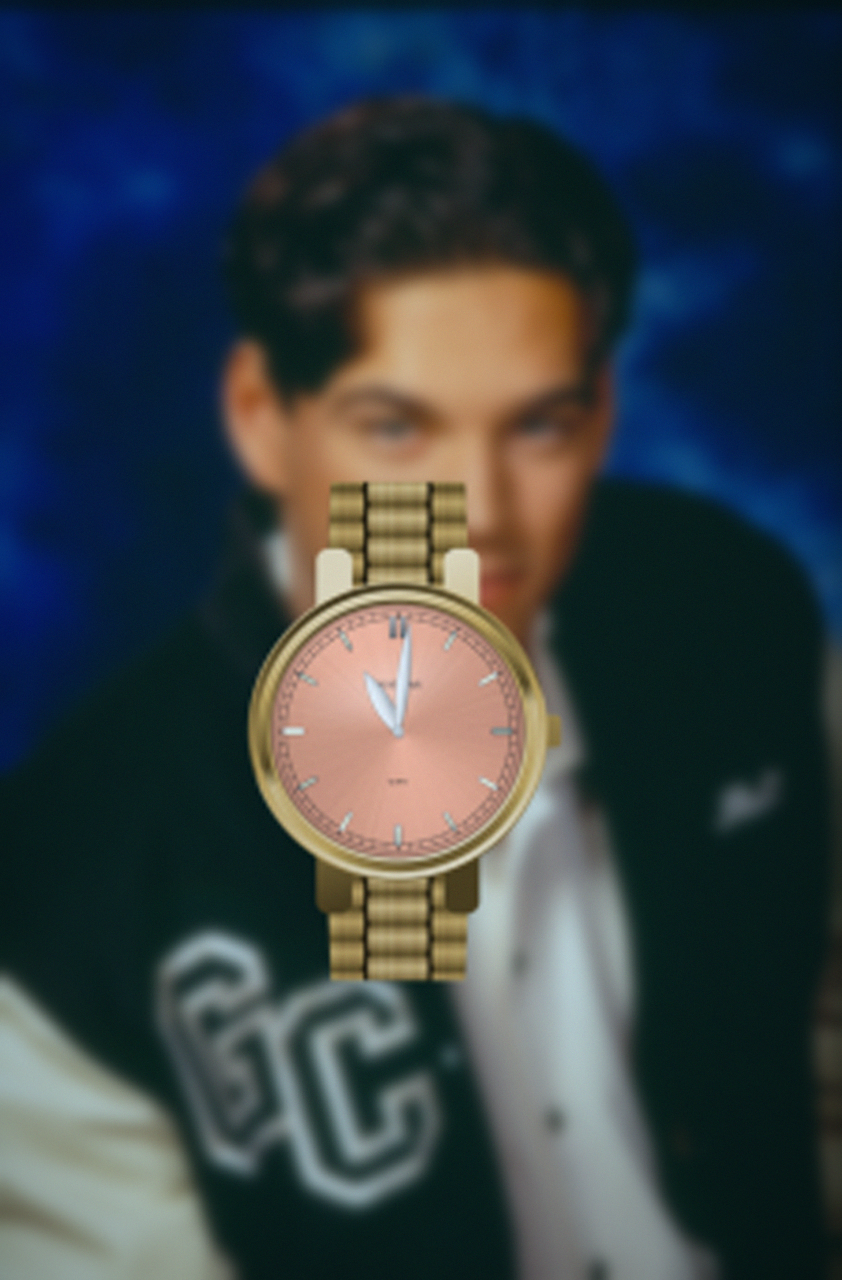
11:01
